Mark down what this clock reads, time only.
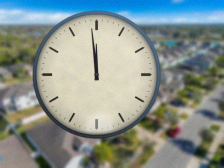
11:59
